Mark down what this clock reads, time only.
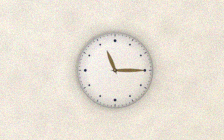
11:15
